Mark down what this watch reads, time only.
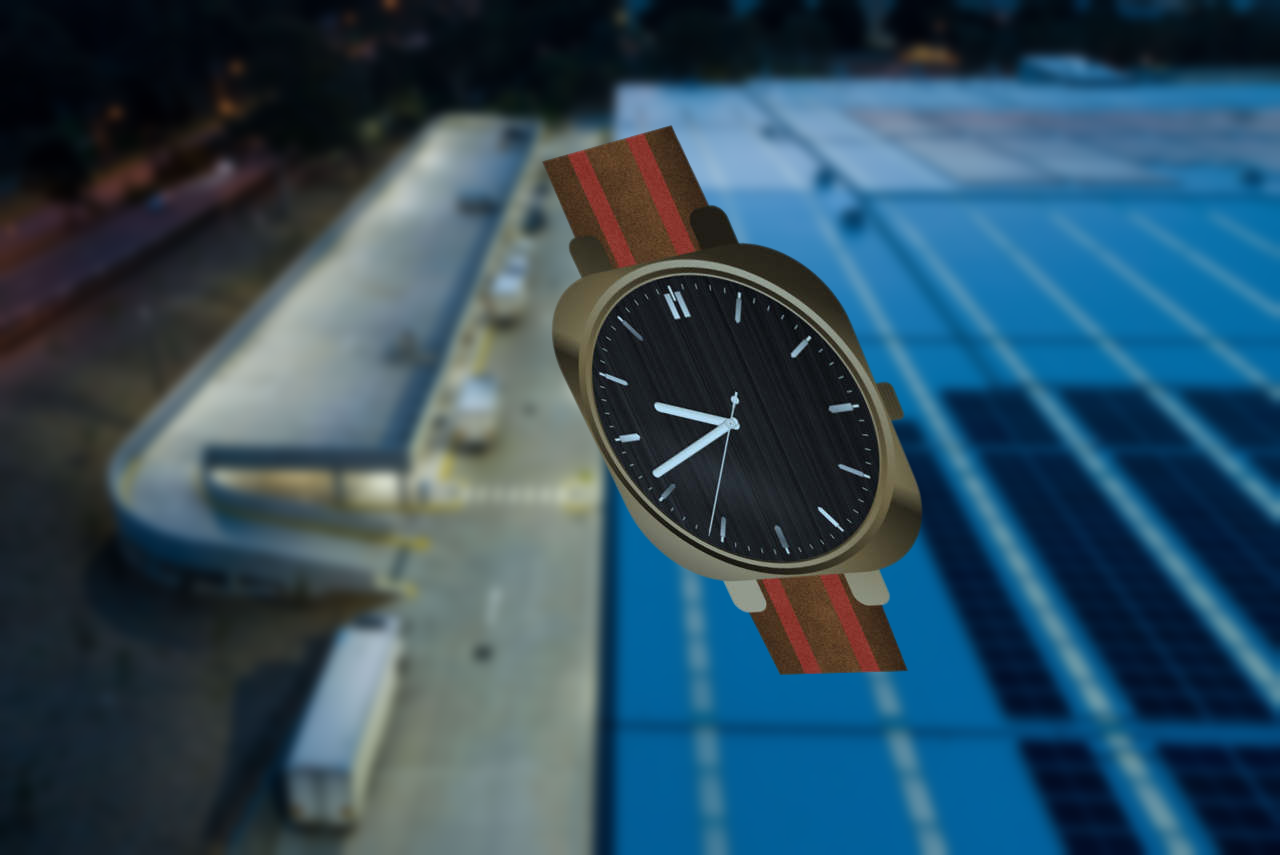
9:41:36
